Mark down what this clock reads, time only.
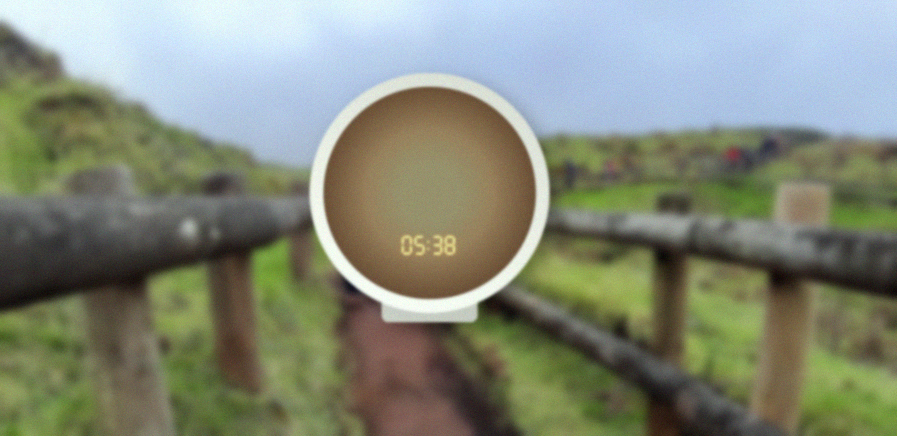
5:38
